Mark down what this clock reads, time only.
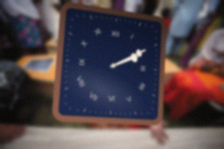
2:10
